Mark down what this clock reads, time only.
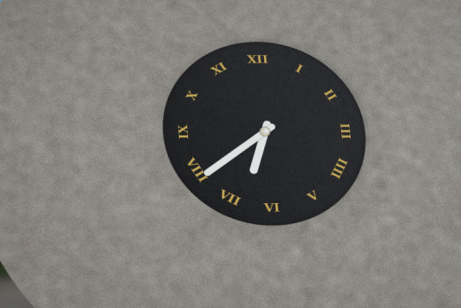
6:39
